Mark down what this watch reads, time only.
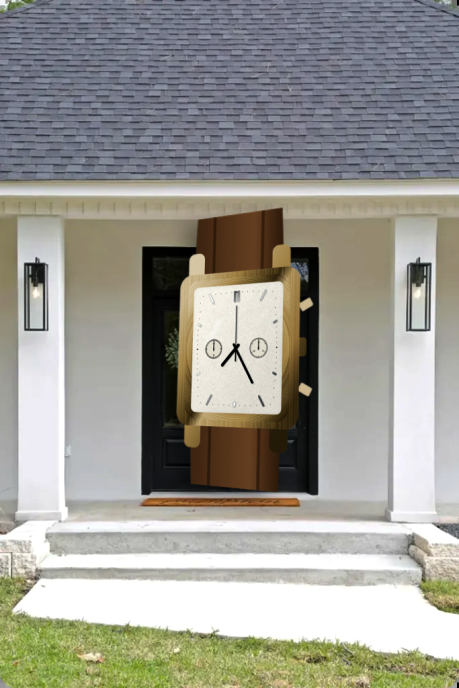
7:25
